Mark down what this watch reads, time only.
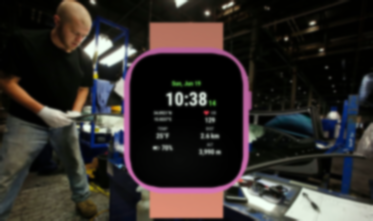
10:38
